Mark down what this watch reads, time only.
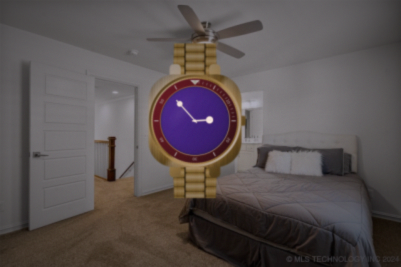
2:53
